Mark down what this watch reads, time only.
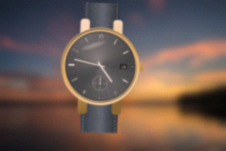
4:47
